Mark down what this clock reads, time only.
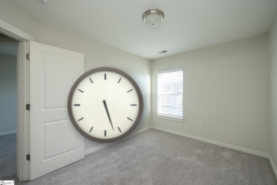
5:27
